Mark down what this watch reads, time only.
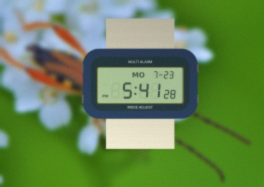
5:41:28
